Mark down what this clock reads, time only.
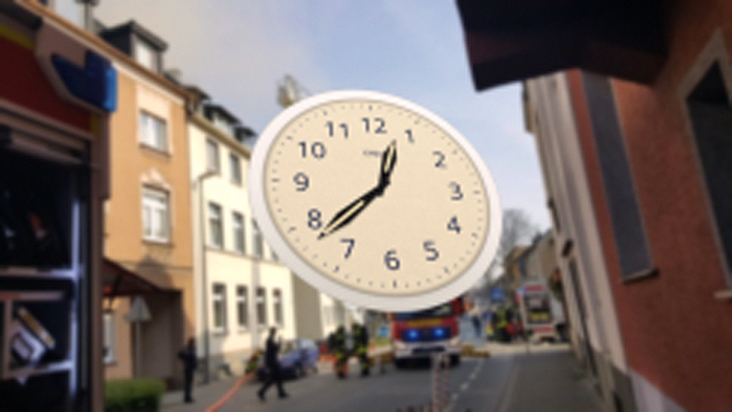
12:38
